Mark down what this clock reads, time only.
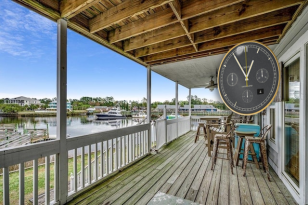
12:55
